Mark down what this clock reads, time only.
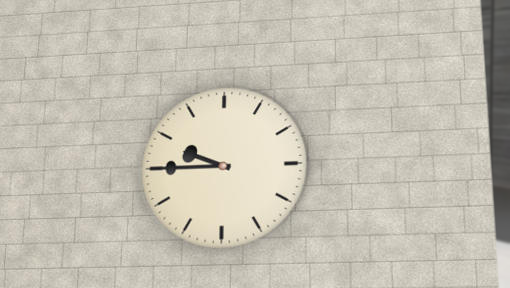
9:45
